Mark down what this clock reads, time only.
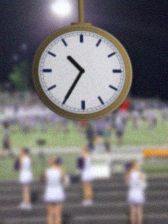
10:35
